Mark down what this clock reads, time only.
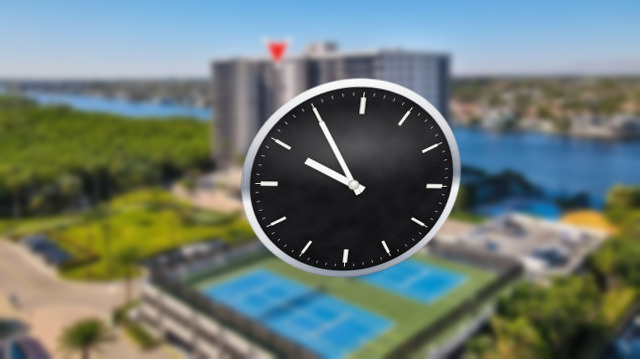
9:55
